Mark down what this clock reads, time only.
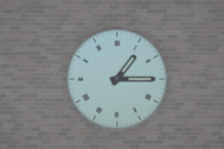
1:15
